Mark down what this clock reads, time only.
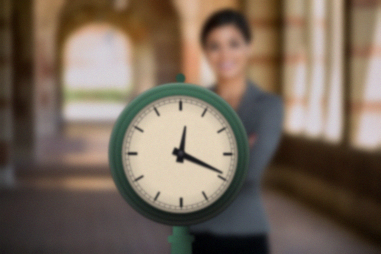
12:19
